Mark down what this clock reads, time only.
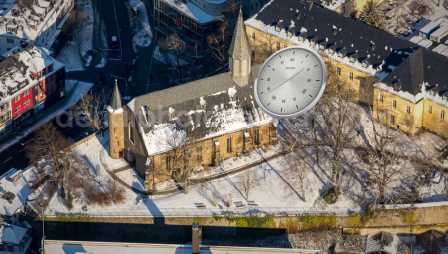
1:39
